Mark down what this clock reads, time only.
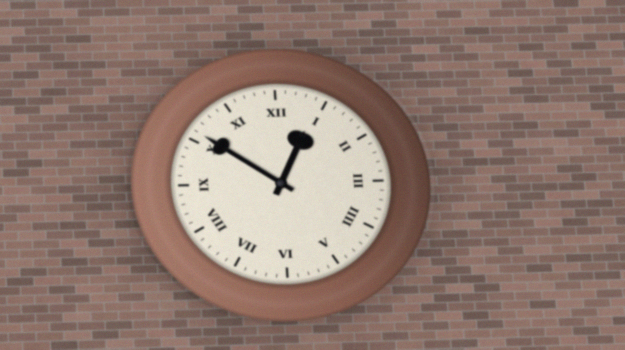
12:51
